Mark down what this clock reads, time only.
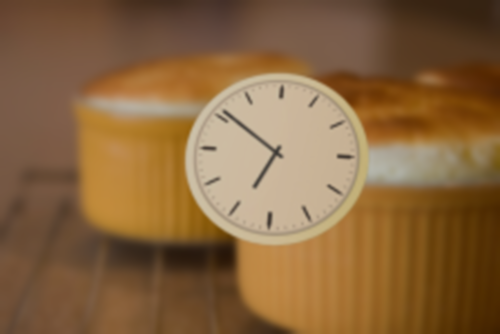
6:51
